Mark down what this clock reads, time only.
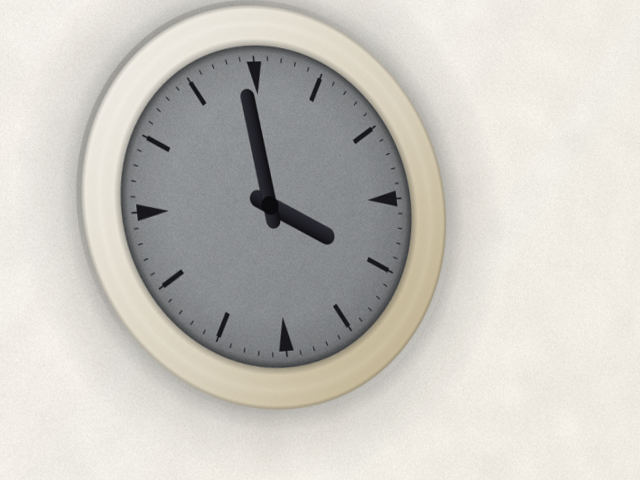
3:59
